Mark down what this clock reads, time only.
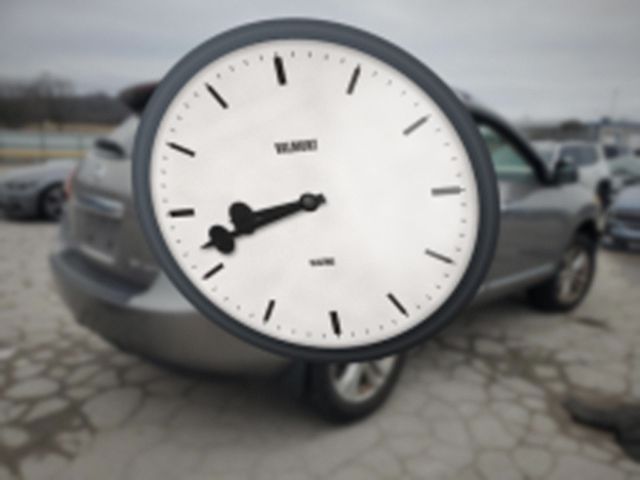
8:42
